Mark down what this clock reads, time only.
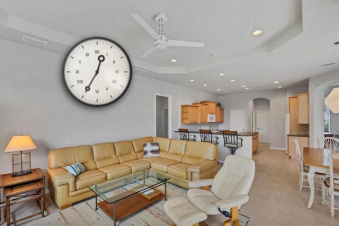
12:35
